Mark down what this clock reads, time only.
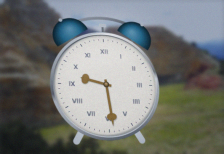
9:29
